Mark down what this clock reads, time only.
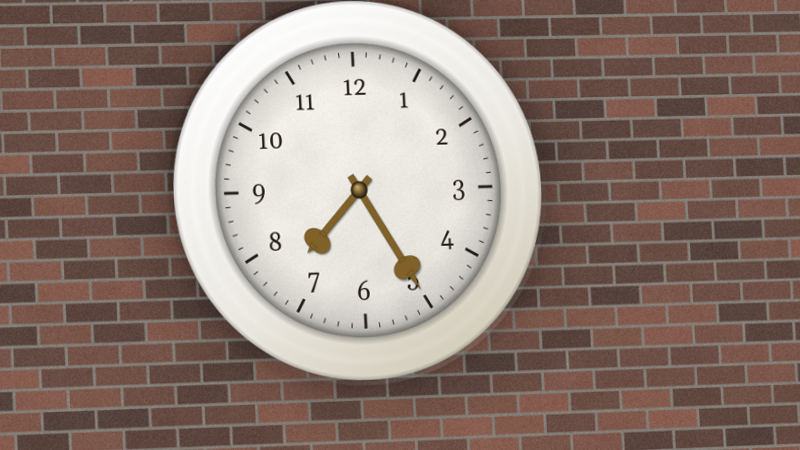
7:25
